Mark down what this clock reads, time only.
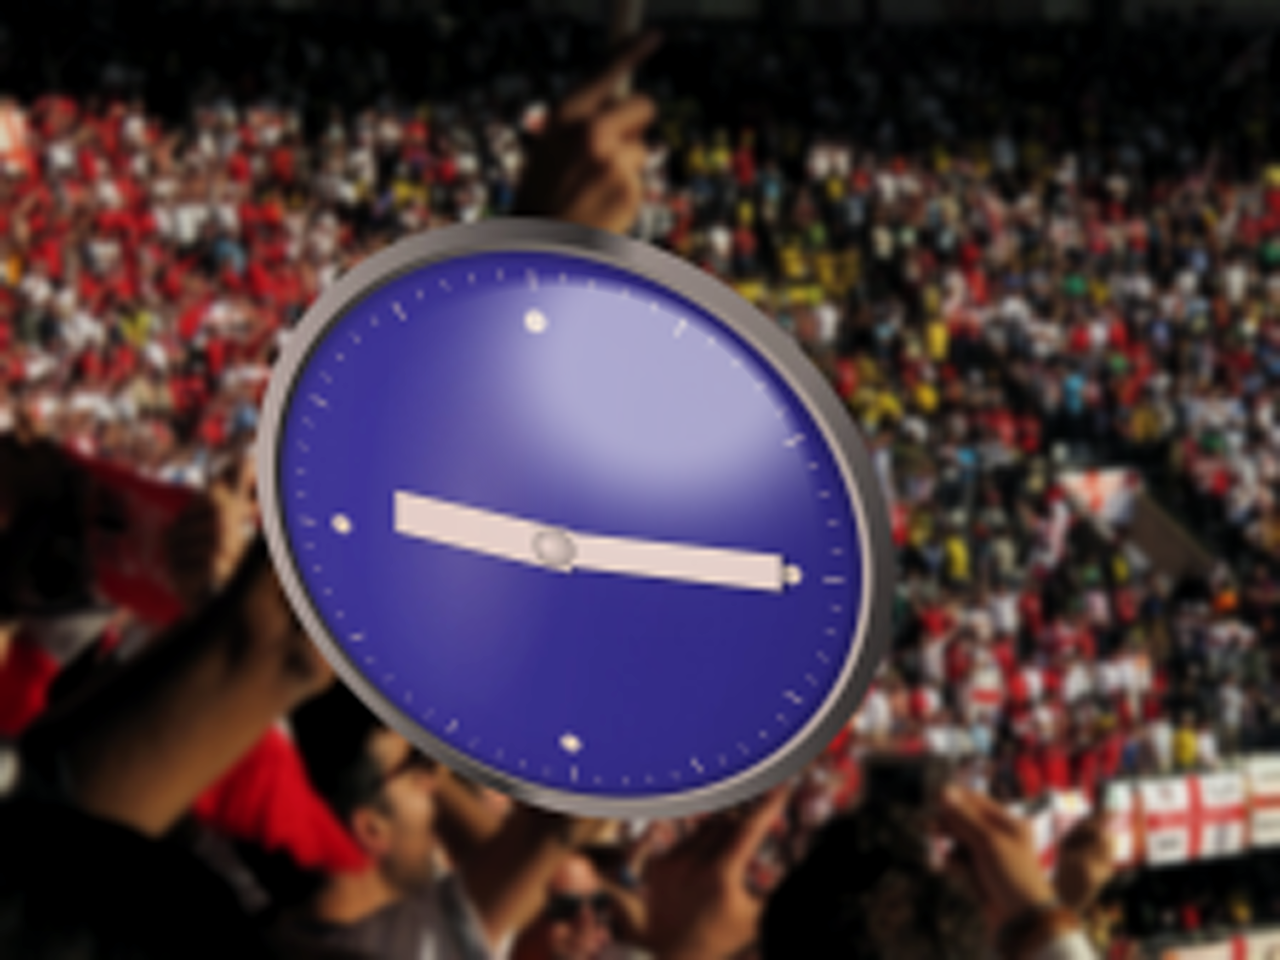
9:15
